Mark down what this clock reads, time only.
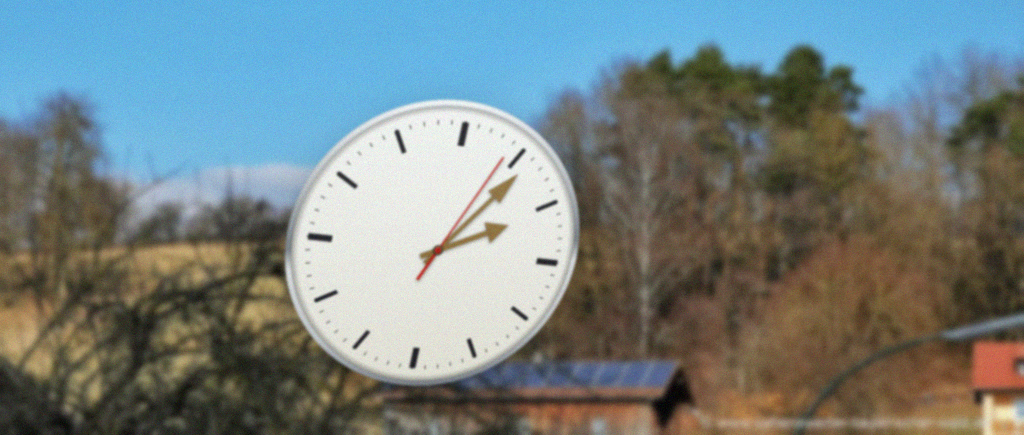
2:06:04
